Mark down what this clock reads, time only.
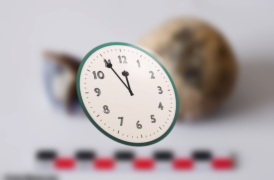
11:55
